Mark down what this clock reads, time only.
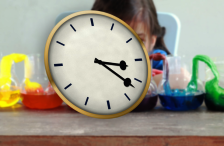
3:22
